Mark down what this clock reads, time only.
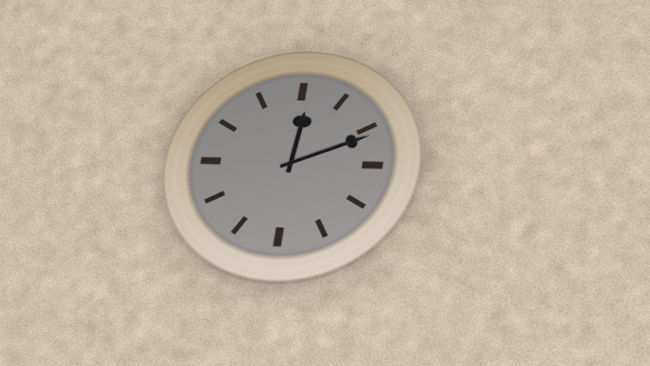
12:11
